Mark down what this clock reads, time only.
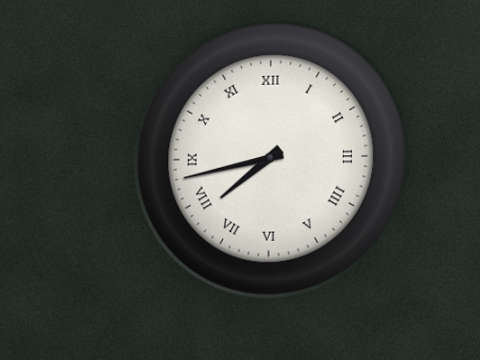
7:43
